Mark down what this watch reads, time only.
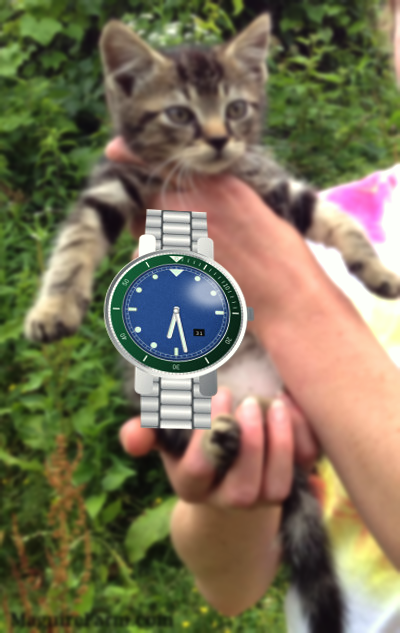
6:28
